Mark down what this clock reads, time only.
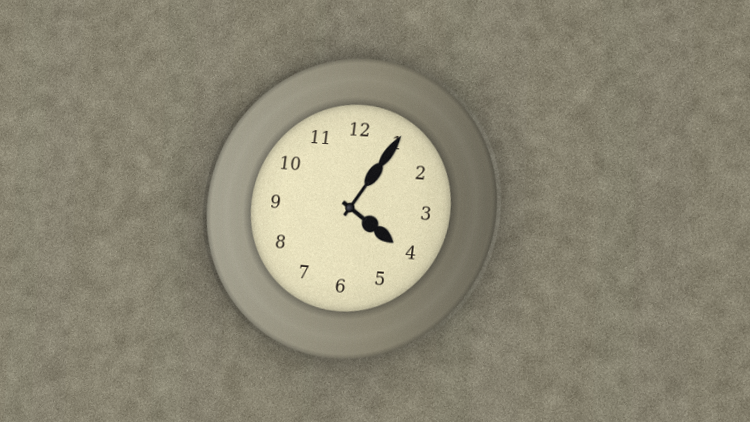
4:05
